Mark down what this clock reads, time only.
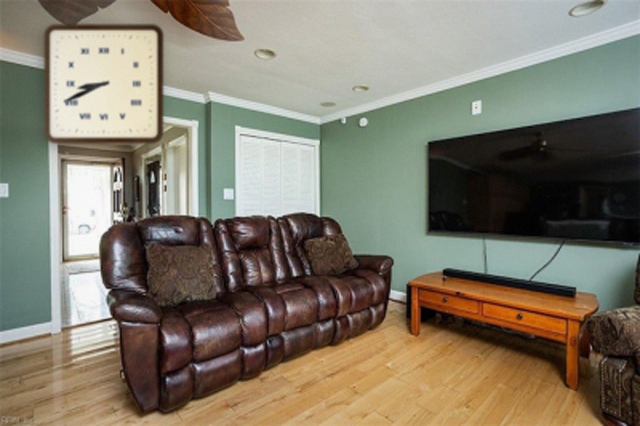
8:41
